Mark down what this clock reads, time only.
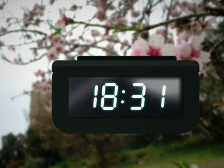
18:31
